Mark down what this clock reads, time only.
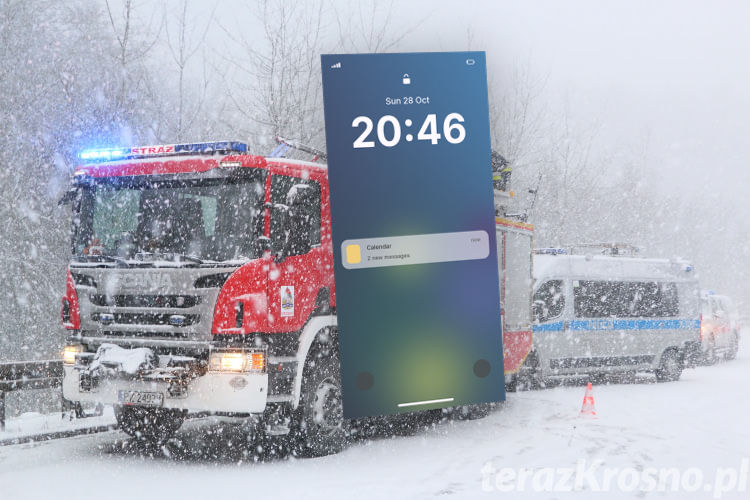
20:46
